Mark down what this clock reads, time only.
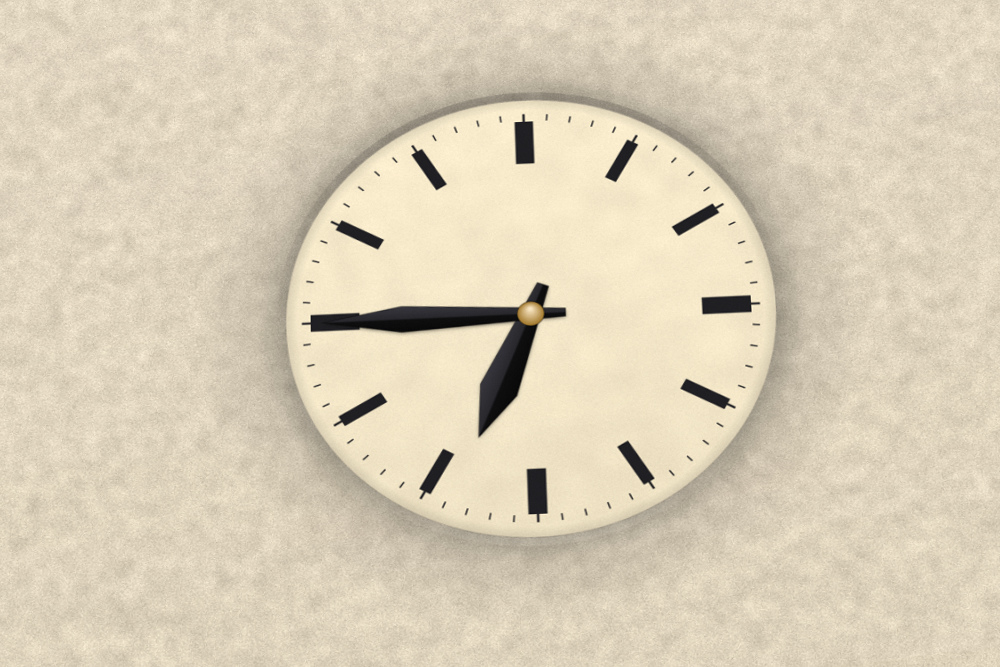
6:45
